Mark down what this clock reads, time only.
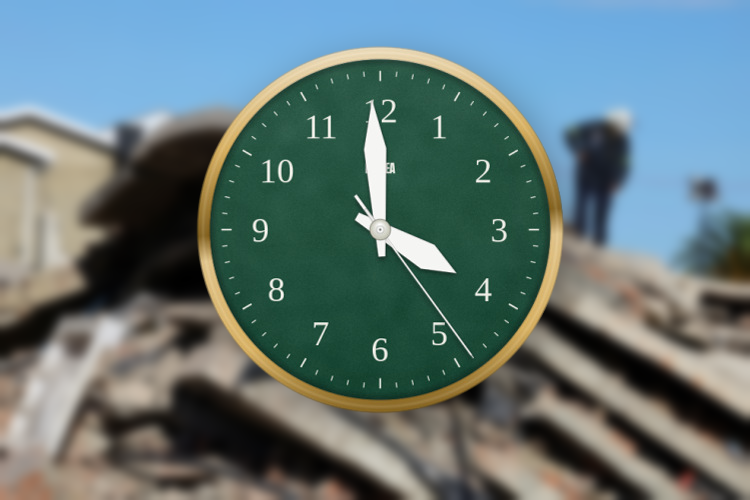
3:59:24
